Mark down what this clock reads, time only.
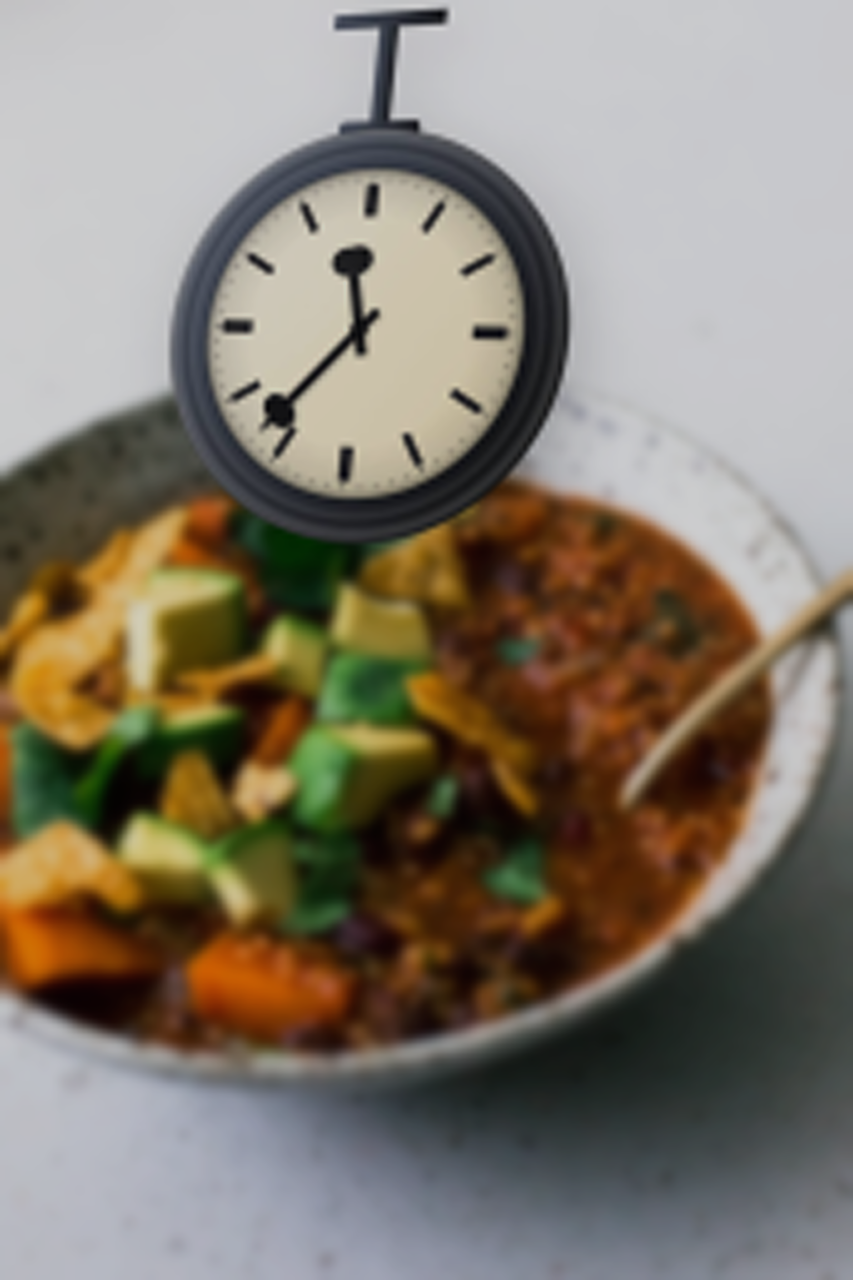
11:37
